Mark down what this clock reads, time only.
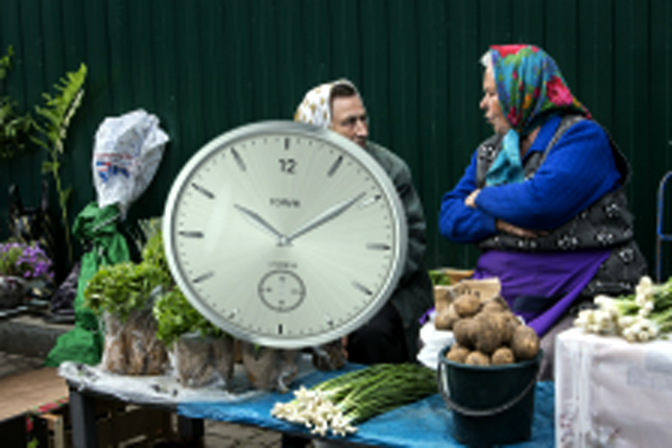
10:09
